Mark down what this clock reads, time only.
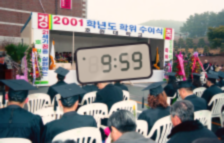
9:59
